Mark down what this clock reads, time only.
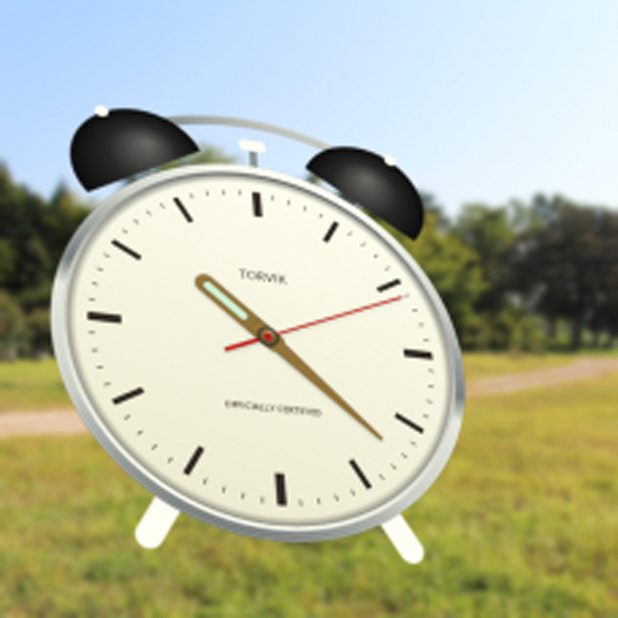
10:22:11
